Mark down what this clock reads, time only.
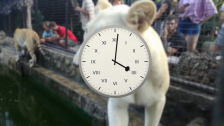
4:01
